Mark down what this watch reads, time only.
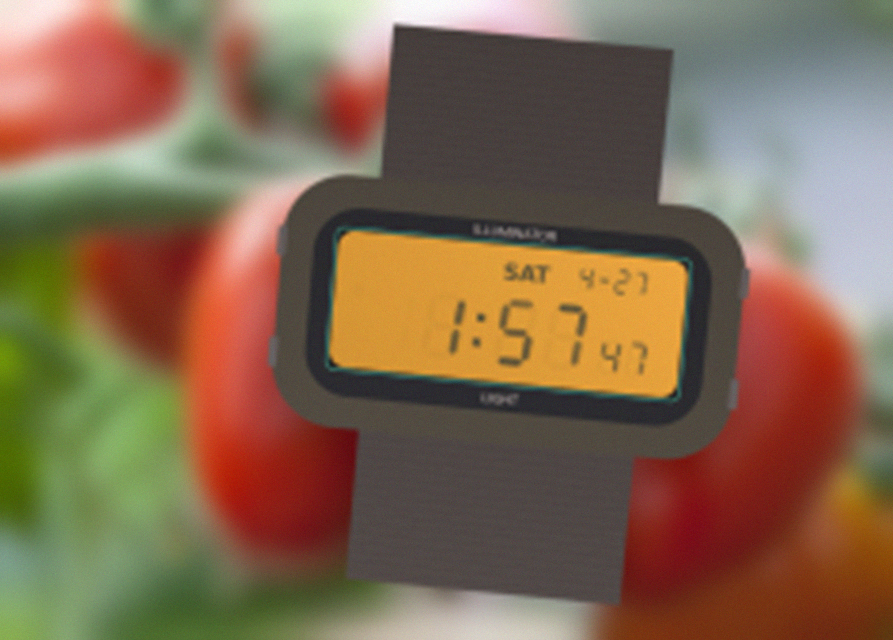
1:57:47
